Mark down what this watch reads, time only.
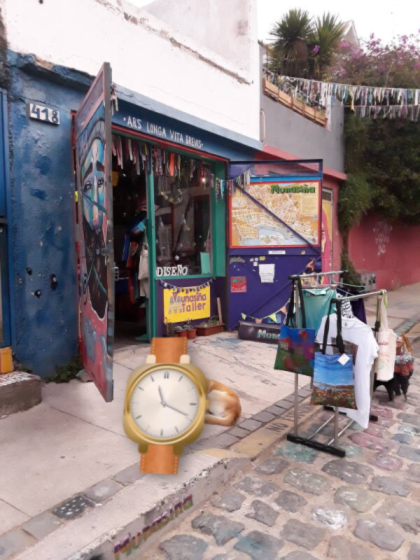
11:19
